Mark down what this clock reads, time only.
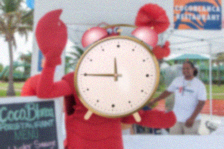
11:45
